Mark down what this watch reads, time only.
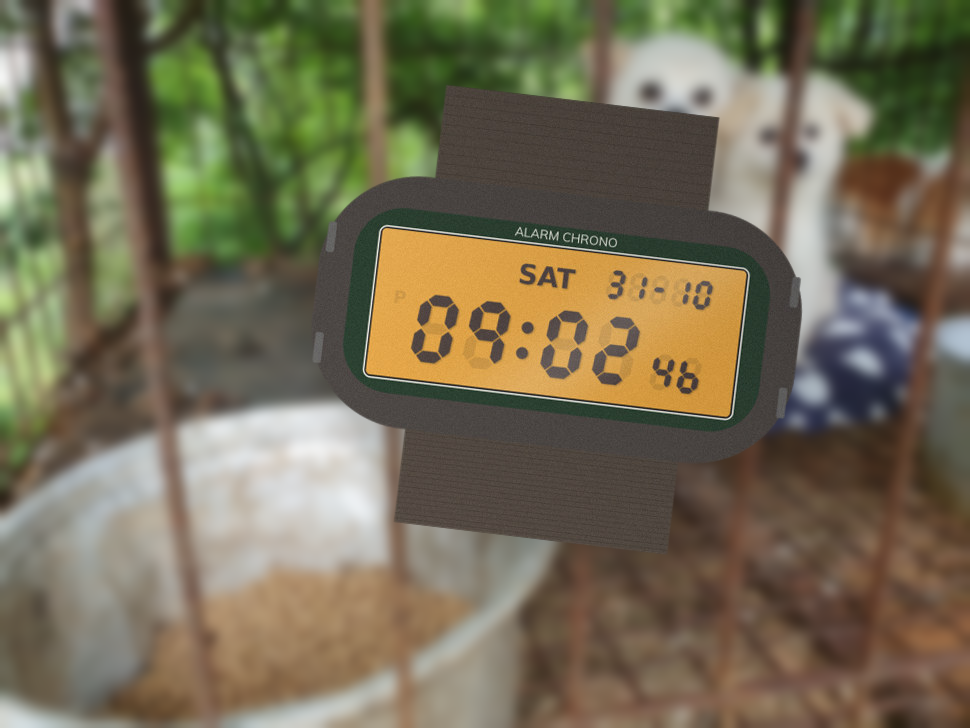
9:02:46
